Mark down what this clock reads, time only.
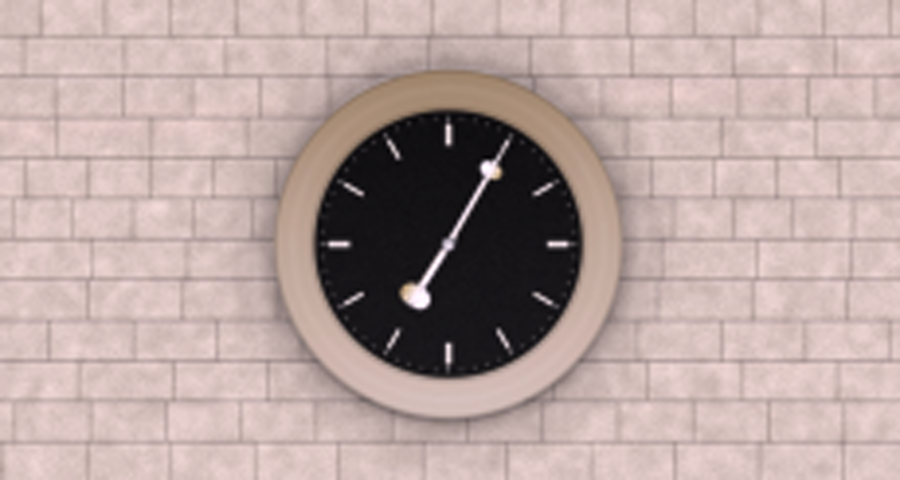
7:05
